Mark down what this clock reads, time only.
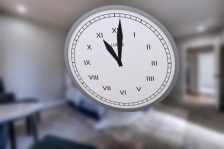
11:01
